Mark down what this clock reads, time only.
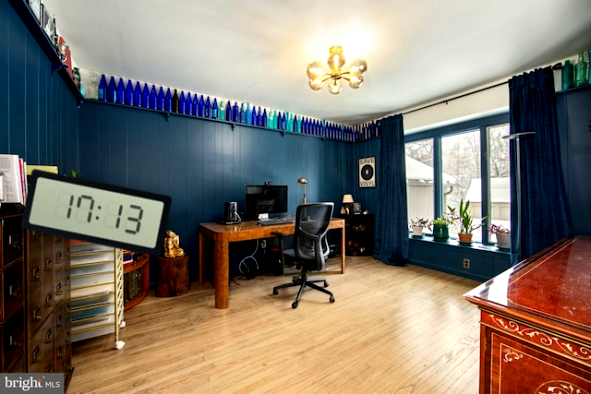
17:13
